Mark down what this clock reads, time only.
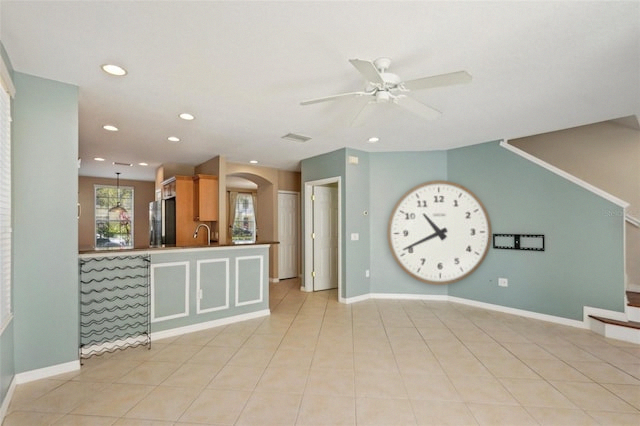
10:41
